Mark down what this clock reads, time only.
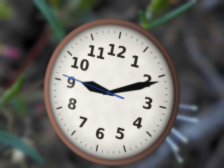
9:10:46
